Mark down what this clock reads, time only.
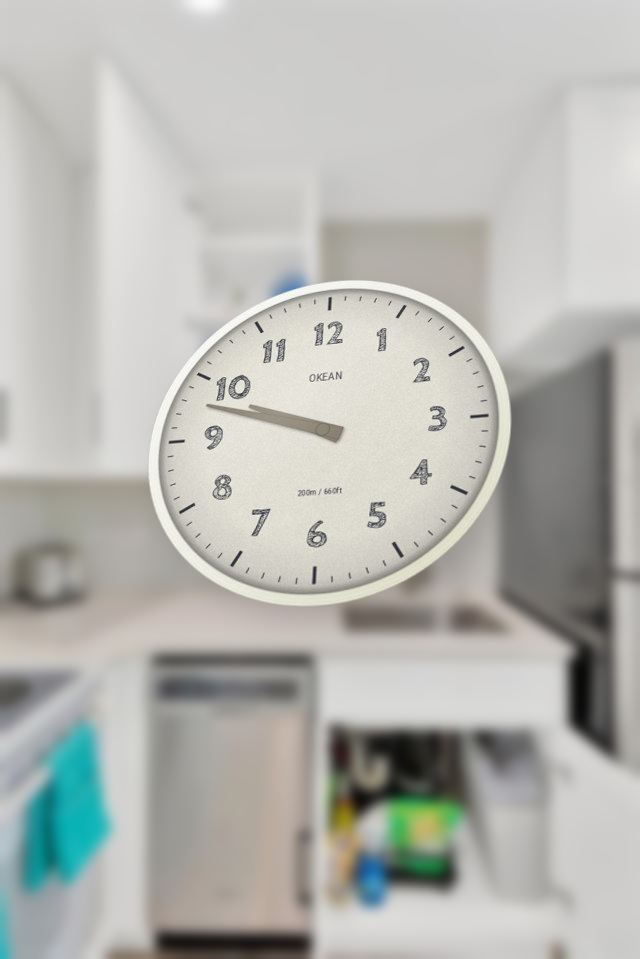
9:48
